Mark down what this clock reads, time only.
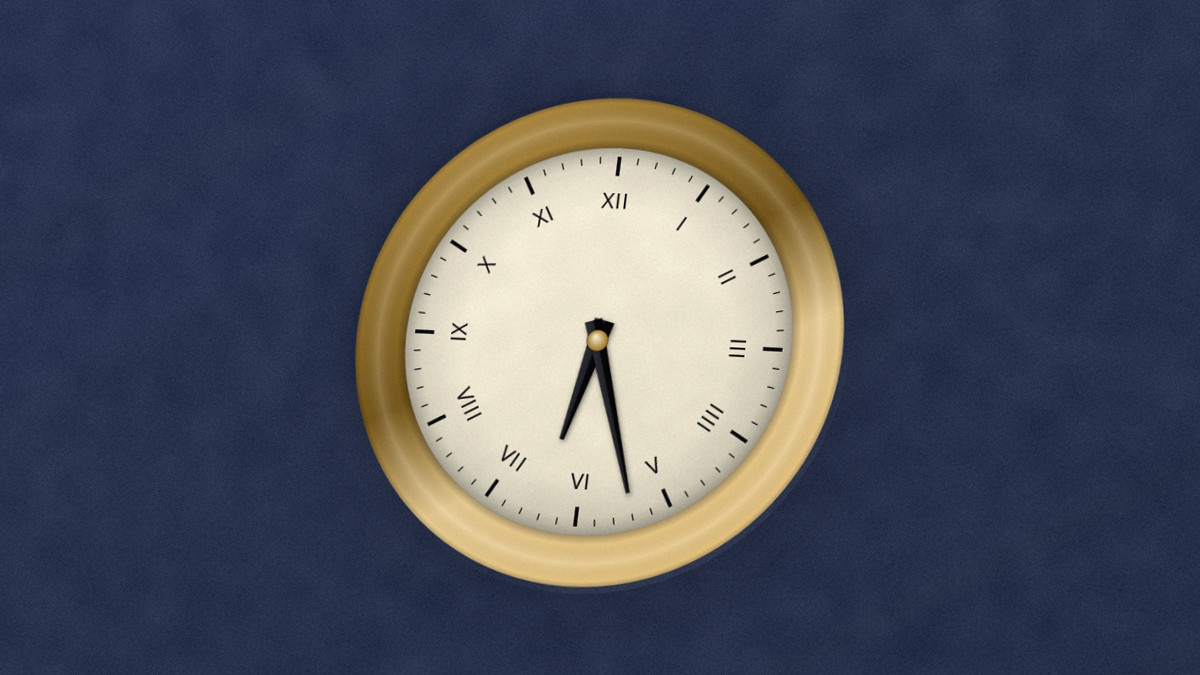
6:27
